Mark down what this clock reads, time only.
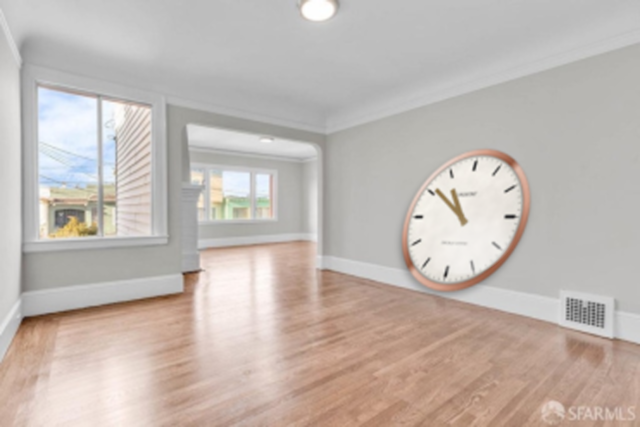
10:51
